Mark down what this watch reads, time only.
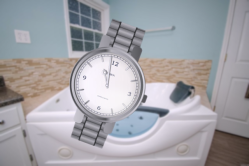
10:58
